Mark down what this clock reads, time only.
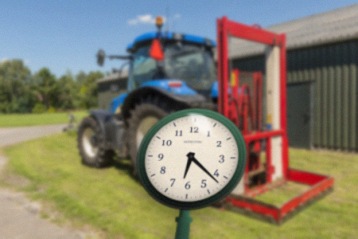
6:22
